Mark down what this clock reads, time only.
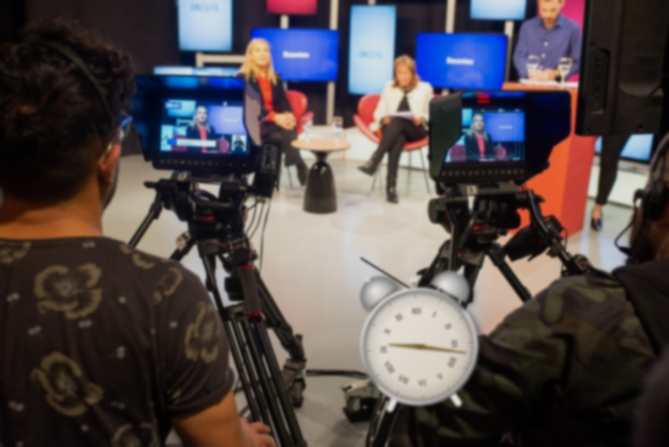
9:17
